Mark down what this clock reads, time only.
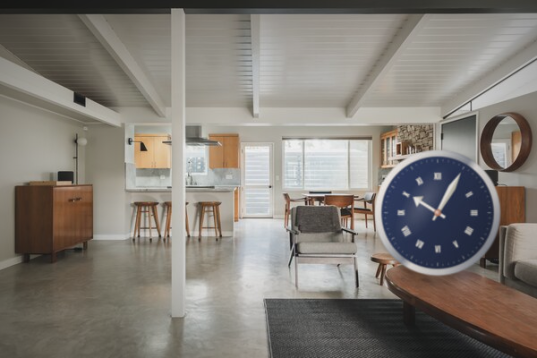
10:05
